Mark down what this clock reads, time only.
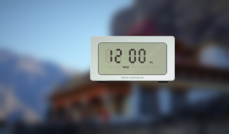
12:00
